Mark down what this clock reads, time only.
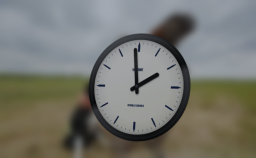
1:59
